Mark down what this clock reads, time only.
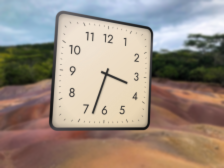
3:33
